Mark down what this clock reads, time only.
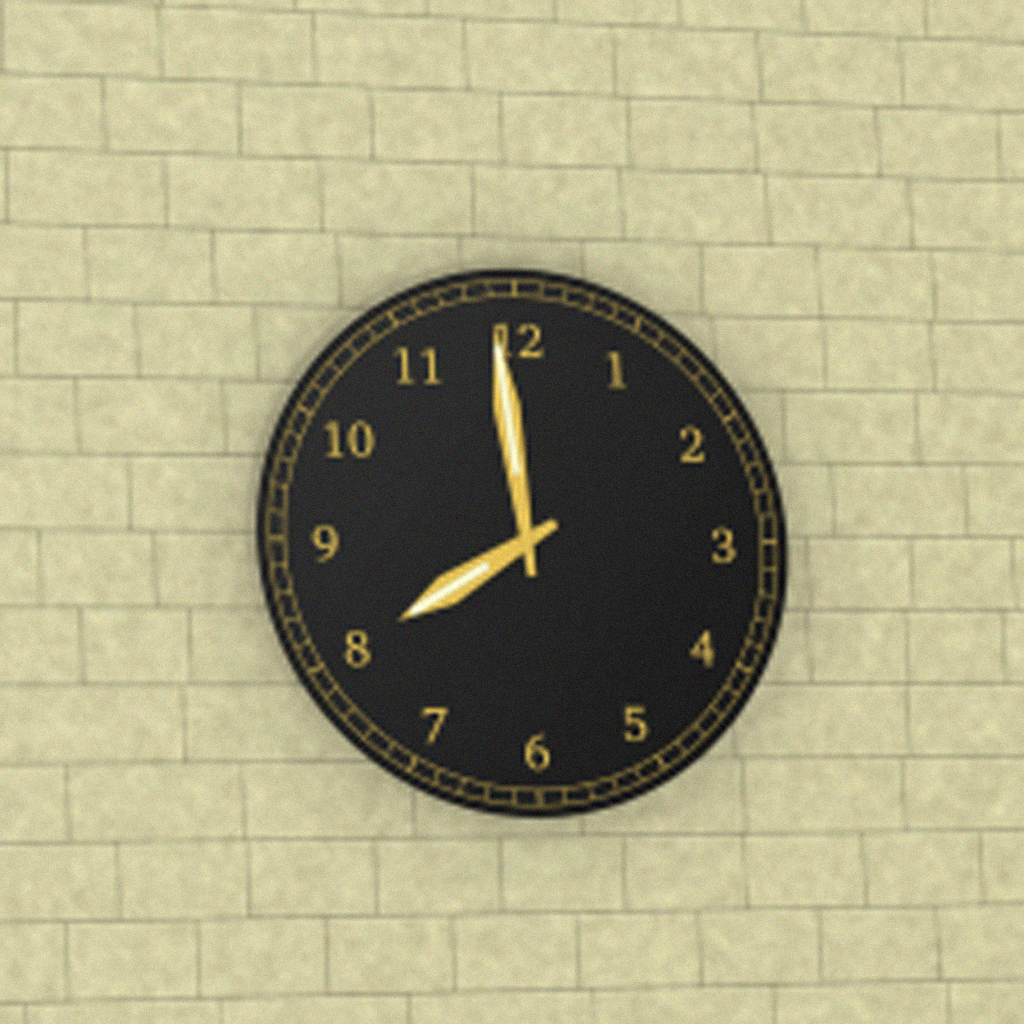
7:59
